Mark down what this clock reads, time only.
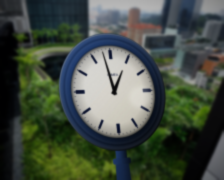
12:58
